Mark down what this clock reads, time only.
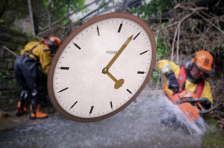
4:04
